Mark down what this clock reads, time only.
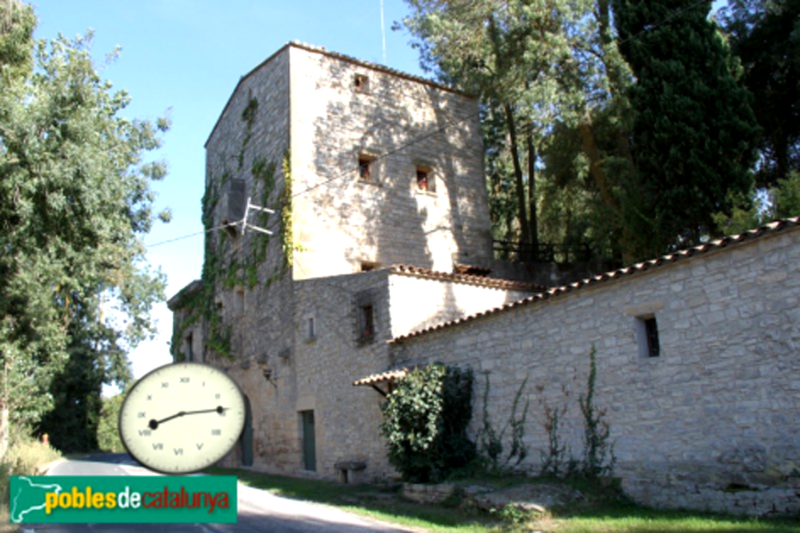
8:14
